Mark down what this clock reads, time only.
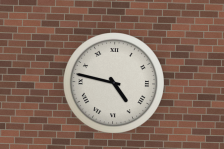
4:47
